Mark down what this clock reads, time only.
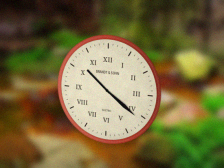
10:21
